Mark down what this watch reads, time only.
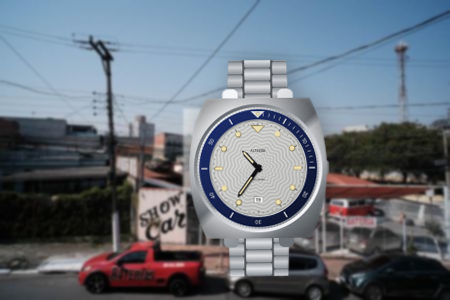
10:36
